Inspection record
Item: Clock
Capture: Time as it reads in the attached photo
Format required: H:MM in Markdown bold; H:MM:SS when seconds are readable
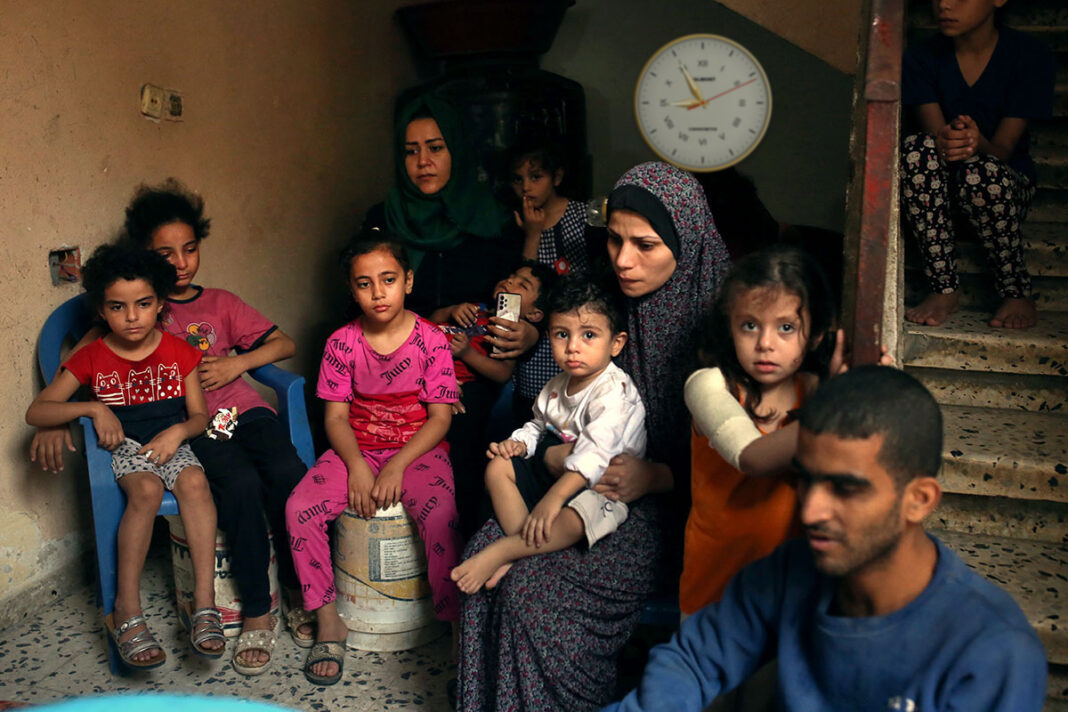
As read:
**8:55:11**
